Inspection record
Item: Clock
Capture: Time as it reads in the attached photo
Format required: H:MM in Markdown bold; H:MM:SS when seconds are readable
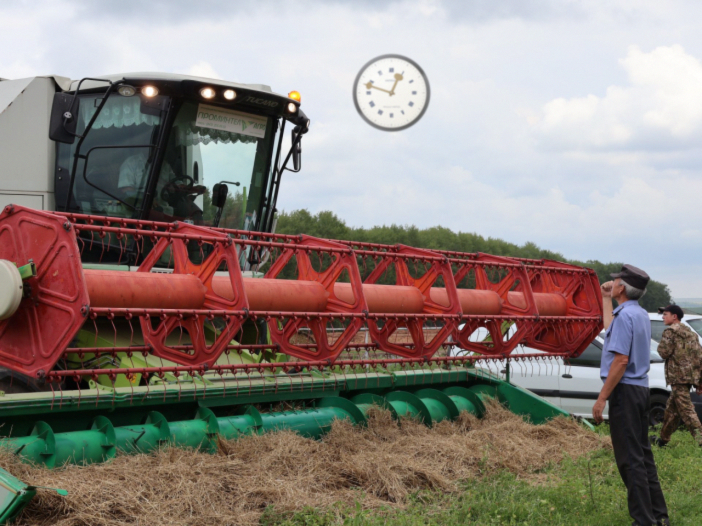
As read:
**12:48**
